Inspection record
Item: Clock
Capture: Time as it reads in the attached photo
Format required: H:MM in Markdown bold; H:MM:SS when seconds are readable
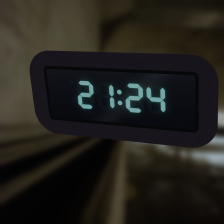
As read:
**21:24**
